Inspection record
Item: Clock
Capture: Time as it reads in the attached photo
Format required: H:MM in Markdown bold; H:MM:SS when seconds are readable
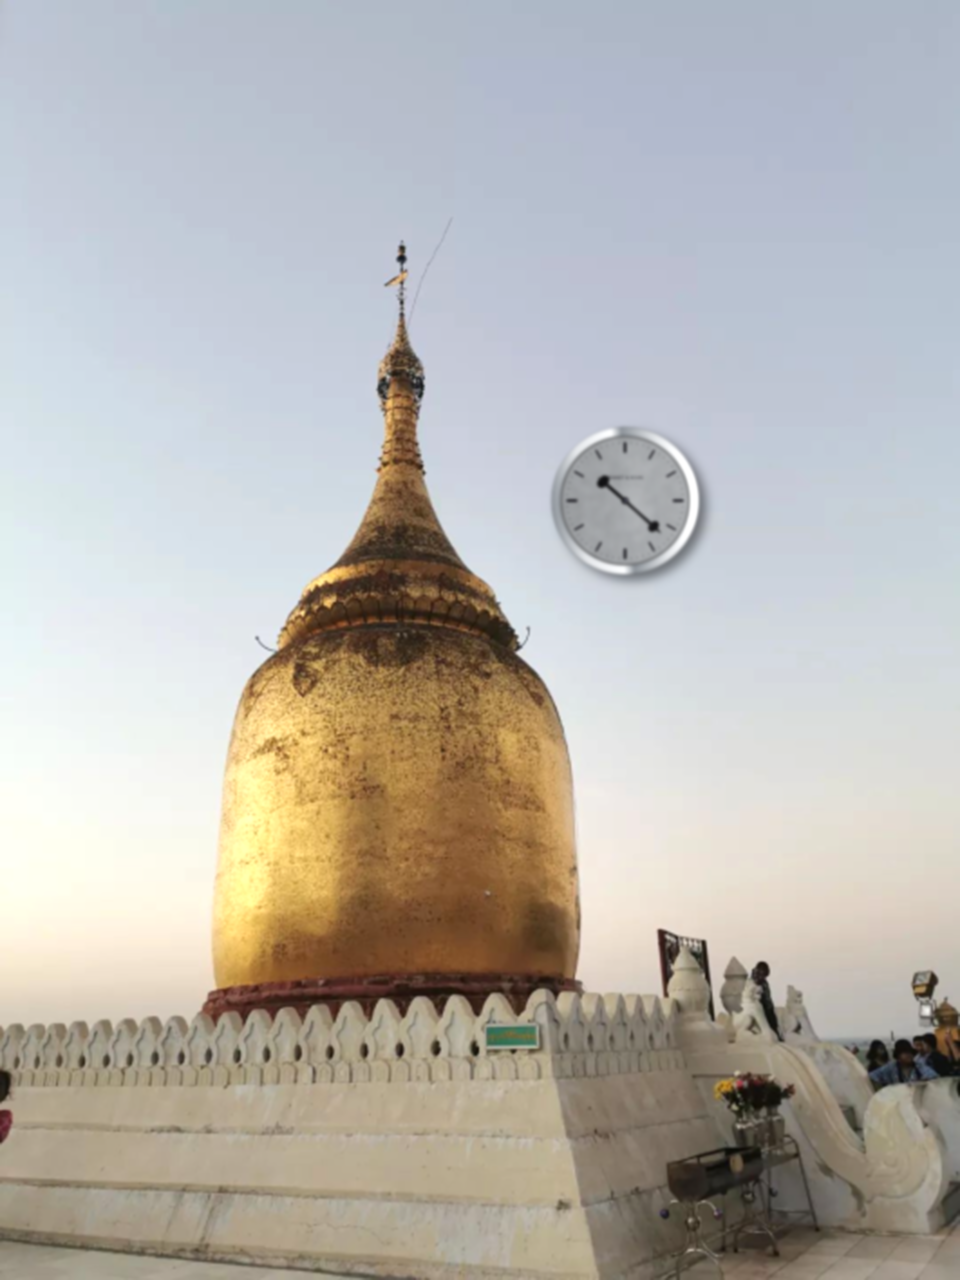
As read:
**10:22**
